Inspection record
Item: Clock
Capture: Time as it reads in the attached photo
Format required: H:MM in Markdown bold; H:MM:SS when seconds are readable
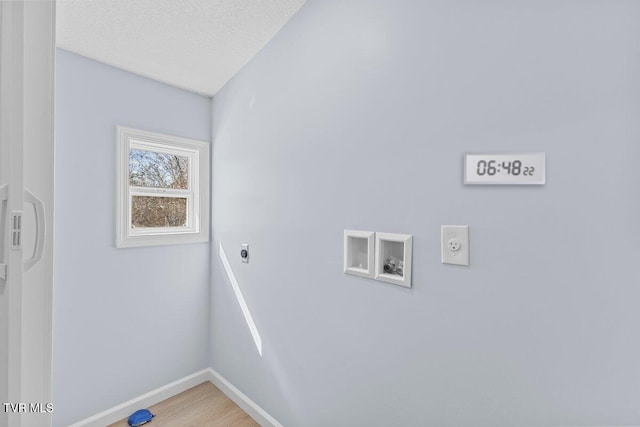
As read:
**6:48**
